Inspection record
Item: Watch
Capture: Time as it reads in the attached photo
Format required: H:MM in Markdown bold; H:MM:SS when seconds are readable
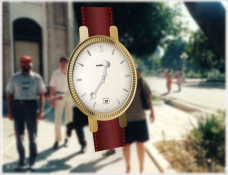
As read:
**12:37**
